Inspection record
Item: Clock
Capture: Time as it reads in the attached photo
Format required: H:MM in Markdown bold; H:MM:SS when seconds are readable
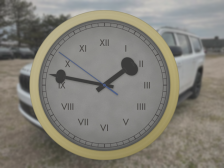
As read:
**1:46:51**
